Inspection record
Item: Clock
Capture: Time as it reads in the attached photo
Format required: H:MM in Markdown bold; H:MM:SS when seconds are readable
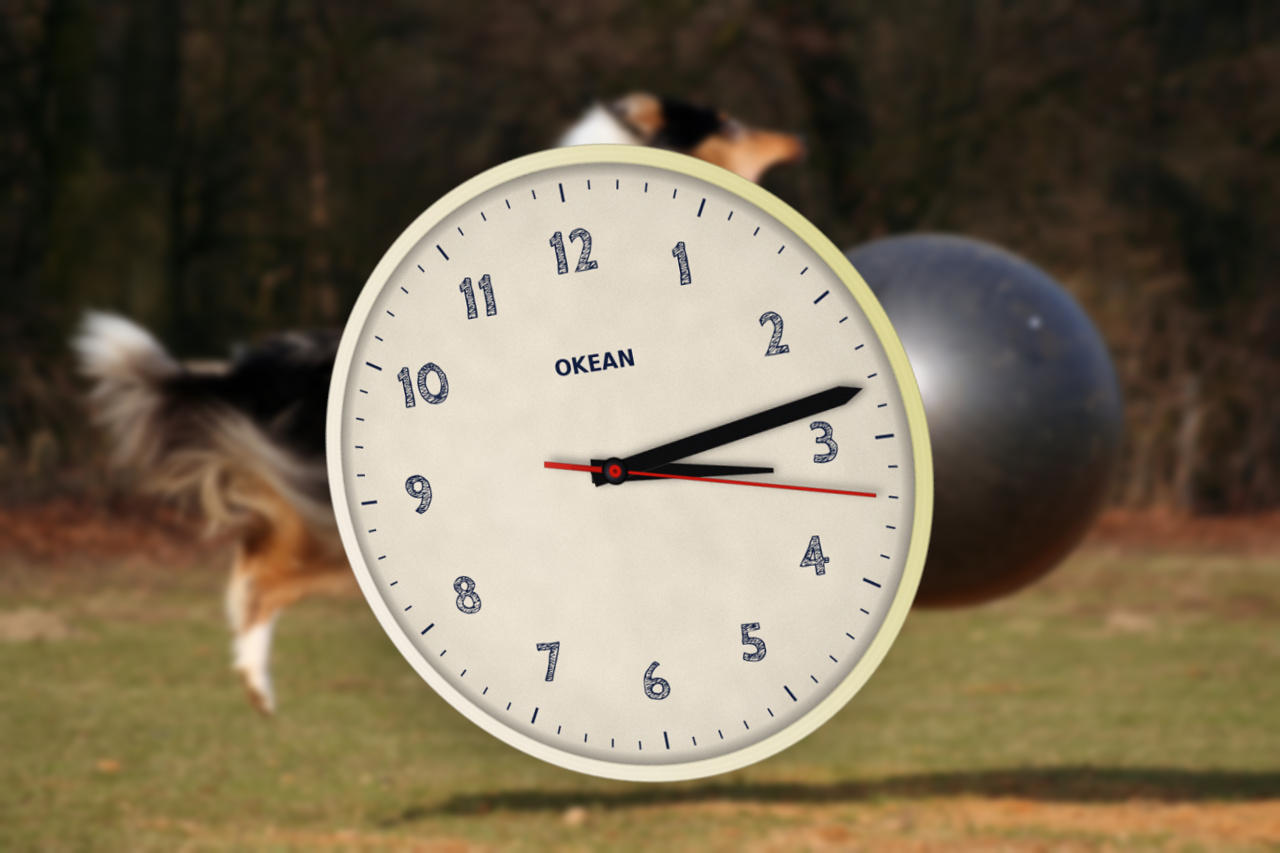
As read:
**3:13:17**
